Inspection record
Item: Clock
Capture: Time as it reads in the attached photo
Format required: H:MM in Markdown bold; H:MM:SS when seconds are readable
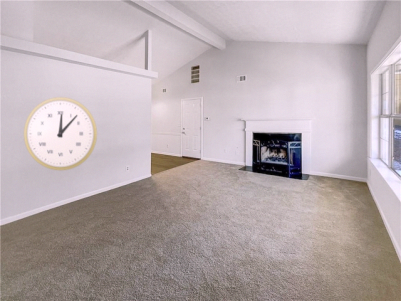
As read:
**12:07**
